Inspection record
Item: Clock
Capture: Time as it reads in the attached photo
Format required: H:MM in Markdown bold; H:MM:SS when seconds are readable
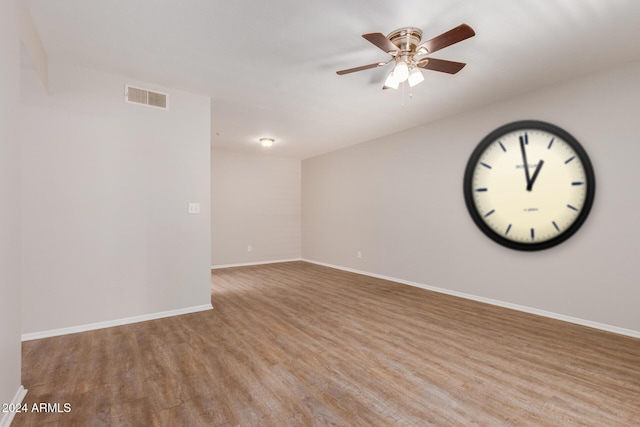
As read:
**12:59**
